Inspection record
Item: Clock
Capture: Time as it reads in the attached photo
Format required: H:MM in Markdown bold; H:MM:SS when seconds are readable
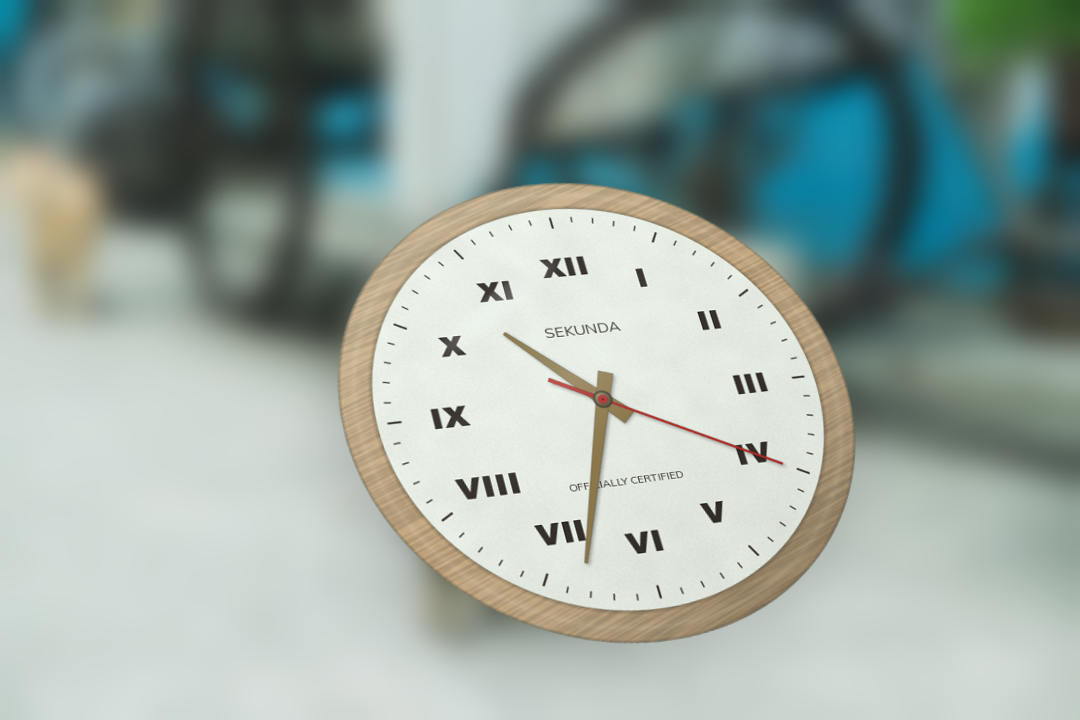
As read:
**10:33:20**
